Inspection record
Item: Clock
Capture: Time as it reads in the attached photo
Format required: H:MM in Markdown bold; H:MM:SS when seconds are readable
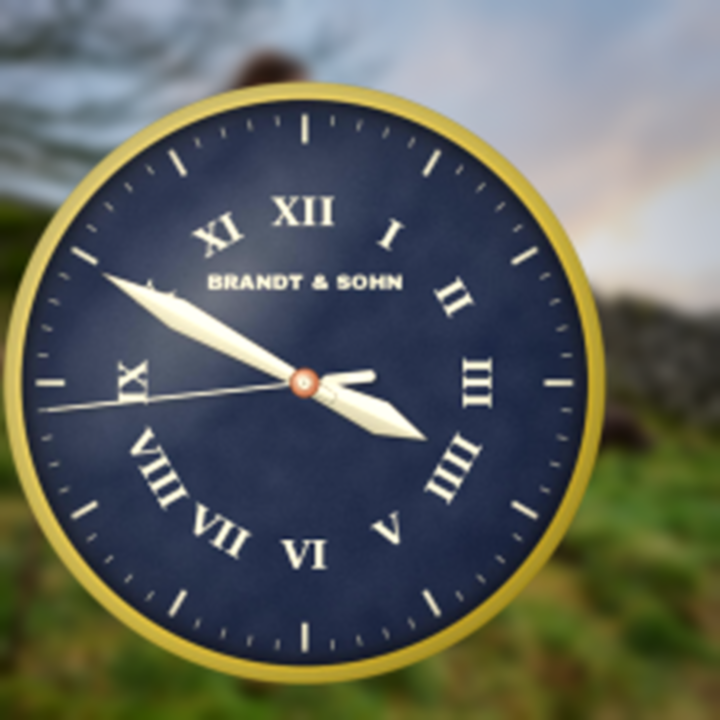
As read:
**3:49:44**
